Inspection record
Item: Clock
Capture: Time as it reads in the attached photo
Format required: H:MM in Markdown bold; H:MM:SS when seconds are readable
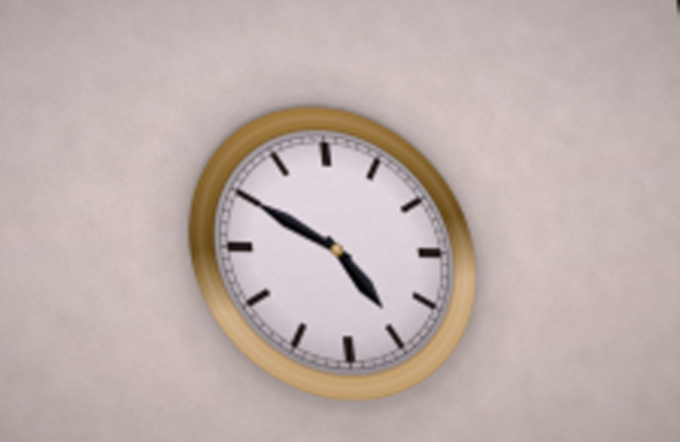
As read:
**4:50**
